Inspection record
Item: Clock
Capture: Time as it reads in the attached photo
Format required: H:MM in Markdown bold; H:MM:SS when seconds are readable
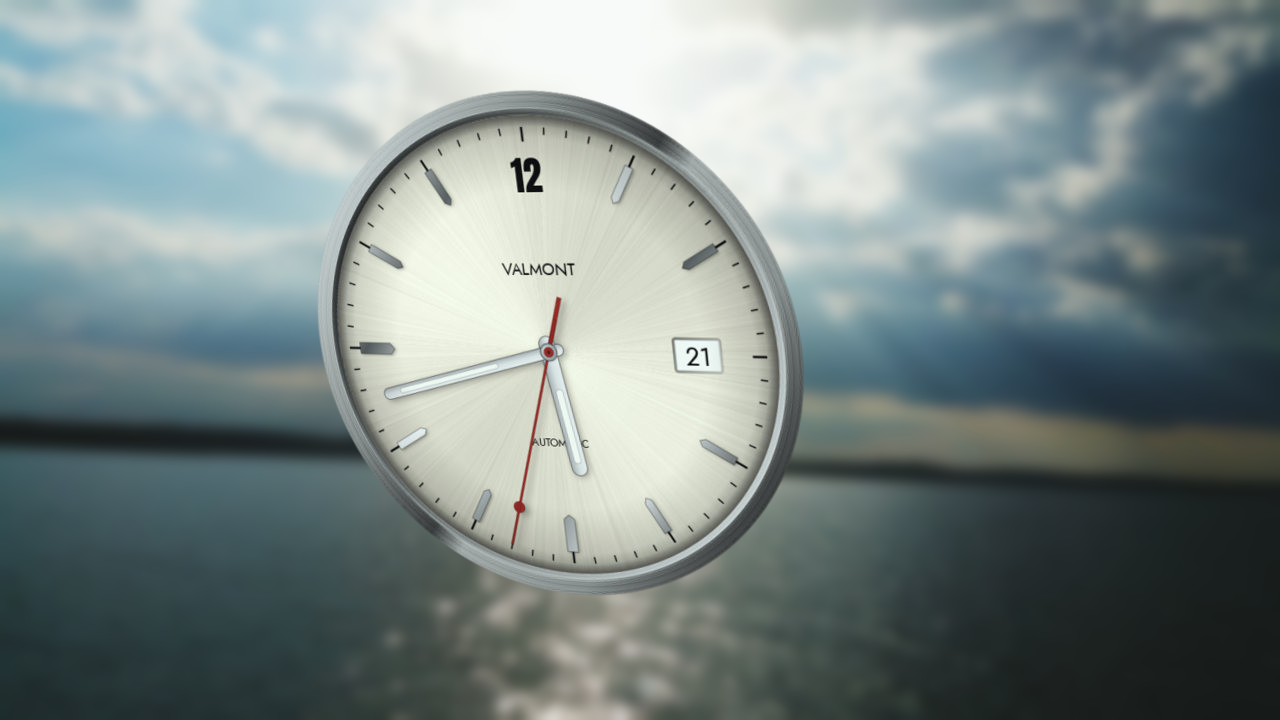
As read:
**5:42:33**
